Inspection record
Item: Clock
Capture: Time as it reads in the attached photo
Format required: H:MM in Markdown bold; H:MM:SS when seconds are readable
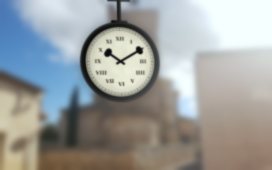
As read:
**10:10**
